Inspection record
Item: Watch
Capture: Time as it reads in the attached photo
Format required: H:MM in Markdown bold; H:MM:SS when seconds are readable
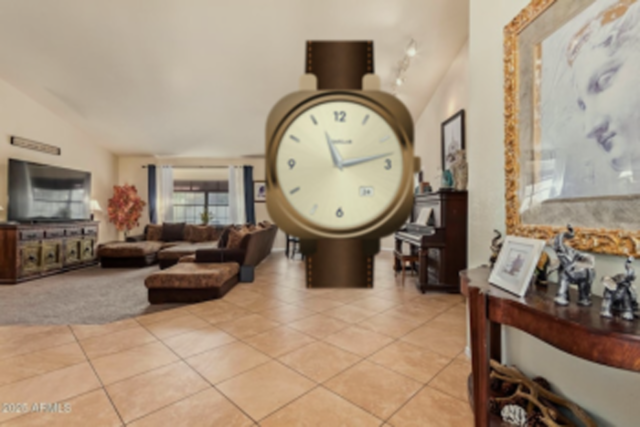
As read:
**11:13**
